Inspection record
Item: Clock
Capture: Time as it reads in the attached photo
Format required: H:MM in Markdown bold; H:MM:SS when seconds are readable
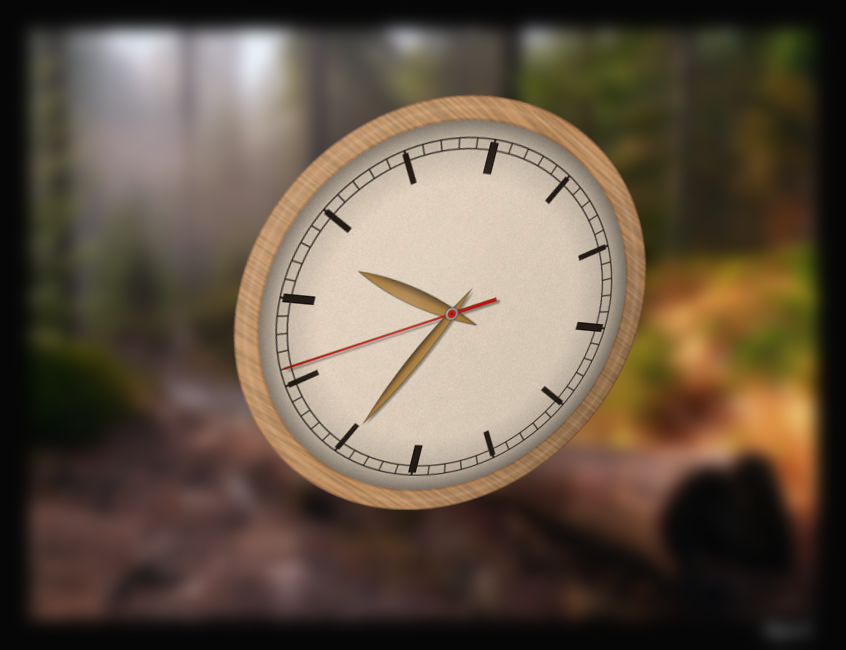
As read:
**9:34:41**
